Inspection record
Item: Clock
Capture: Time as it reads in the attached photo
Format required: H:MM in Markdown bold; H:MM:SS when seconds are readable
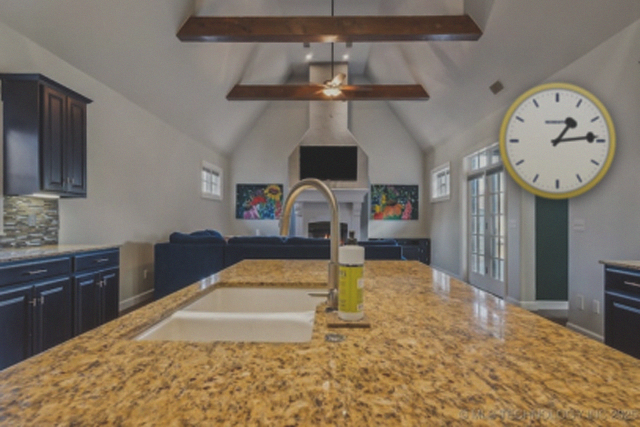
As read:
**1:14**
